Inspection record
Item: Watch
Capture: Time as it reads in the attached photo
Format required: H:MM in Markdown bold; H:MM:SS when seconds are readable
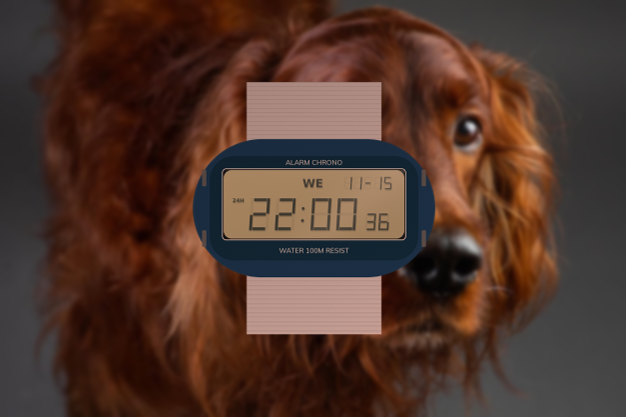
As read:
**22:00:36**
